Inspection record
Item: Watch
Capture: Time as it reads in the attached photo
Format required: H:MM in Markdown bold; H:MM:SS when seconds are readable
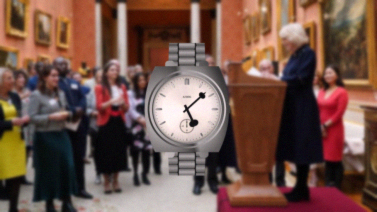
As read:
**5:08**
